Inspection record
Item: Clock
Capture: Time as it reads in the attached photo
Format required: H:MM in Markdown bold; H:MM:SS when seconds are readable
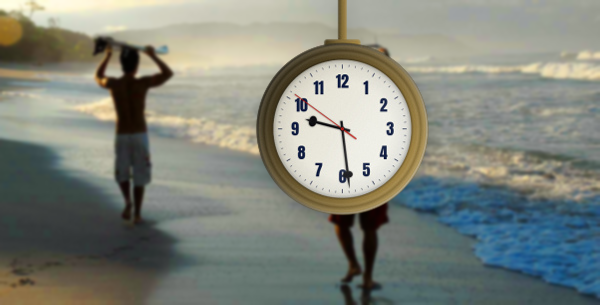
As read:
**9:28:51**
